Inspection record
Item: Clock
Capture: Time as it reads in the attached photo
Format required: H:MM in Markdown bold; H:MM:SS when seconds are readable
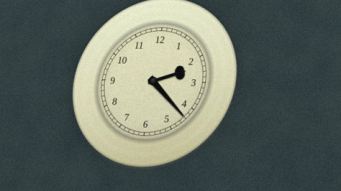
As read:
**2:22**
